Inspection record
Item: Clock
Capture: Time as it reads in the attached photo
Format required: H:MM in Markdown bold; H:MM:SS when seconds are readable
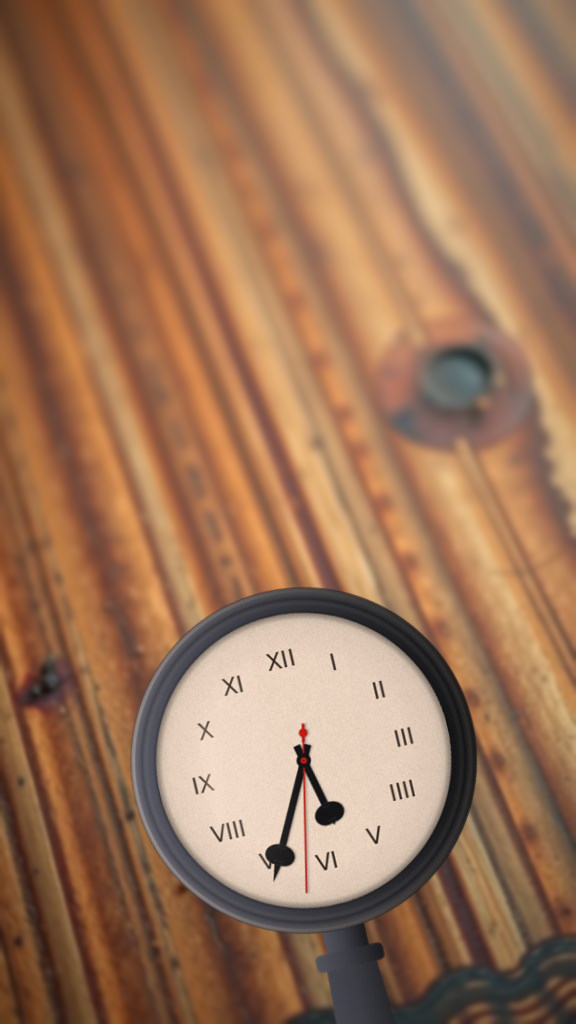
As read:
**5:34:32**
